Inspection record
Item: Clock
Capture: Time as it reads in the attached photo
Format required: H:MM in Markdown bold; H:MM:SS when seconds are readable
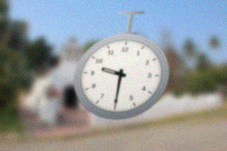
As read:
**9:30**
